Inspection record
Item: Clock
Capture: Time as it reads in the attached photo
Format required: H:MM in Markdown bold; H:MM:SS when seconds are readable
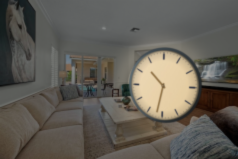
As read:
**10:32**
